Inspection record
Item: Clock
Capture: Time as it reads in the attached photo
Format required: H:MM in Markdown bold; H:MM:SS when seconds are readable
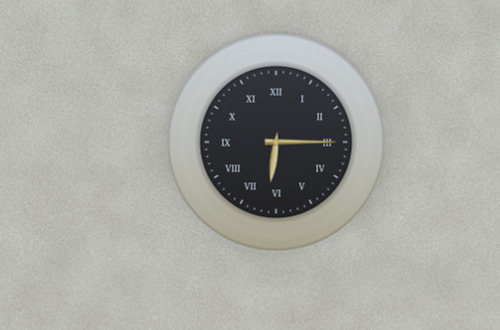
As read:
**6:15**
